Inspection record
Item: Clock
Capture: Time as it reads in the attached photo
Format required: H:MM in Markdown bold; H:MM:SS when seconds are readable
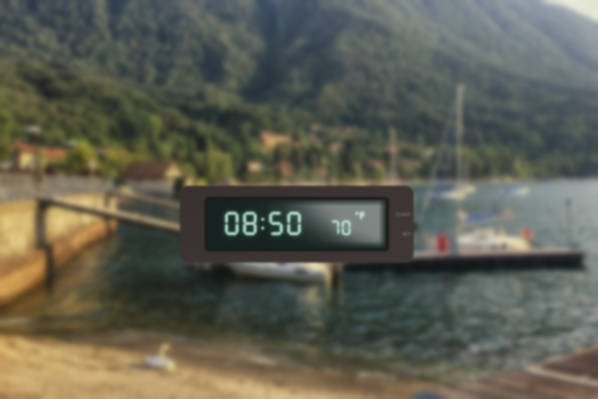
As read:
**8:50**
